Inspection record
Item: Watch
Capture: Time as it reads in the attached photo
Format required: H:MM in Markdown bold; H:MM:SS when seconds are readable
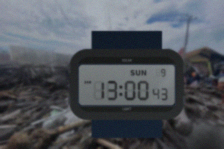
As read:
**13:00:43**
